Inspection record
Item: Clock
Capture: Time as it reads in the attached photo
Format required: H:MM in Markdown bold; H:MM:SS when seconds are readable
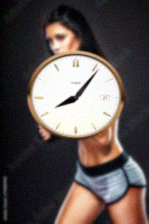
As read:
**8:06**
